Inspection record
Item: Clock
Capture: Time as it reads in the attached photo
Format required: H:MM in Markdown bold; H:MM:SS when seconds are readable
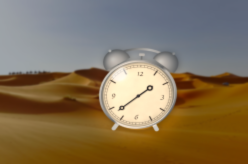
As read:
**1:38**
